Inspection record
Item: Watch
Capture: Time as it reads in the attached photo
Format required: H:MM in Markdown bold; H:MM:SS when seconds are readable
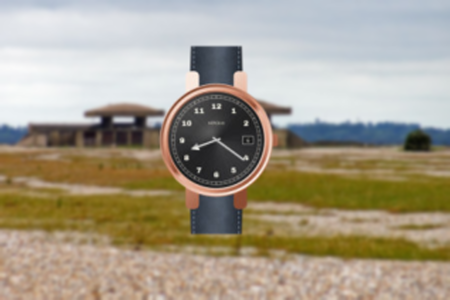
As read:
**8:21**
